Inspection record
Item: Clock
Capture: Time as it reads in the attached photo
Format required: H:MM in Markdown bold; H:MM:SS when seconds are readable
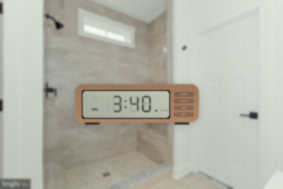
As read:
**3:40**
